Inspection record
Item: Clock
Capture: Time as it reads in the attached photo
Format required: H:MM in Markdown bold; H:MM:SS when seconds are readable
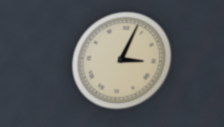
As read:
**3:03**
